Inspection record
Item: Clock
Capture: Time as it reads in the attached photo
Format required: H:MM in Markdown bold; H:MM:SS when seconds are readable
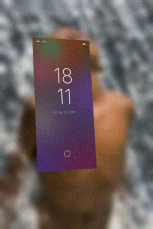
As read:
**18:11**
